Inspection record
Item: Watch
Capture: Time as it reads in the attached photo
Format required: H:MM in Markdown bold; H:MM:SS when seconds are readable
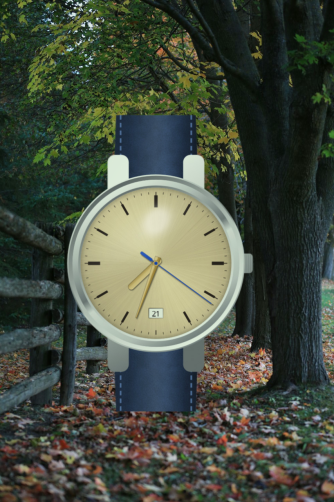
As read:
**7:33:21**
